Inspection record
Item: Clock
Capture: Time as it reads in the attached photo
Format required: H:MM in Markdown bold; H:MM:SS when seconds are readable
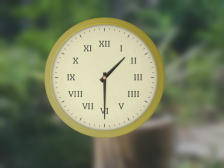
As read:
**1:30**
